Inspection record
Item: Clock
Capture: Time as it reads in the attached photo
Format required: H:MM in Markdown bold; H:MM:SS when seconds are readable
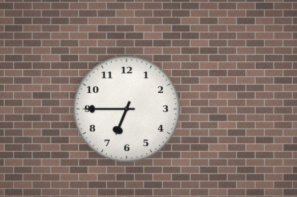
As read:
**6:45**
